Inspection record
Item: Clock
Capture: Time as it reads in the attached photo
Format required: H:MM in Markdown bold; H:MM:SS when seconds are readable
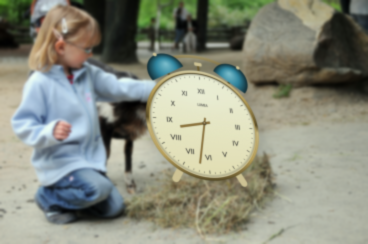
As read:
**8:32**
